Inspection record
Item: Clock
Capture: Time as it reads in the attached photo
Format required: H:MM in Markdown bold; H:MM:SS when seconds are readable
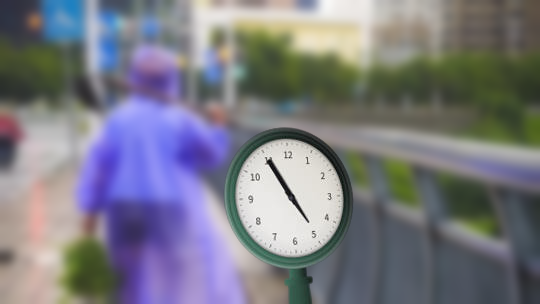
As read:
**4:55**
